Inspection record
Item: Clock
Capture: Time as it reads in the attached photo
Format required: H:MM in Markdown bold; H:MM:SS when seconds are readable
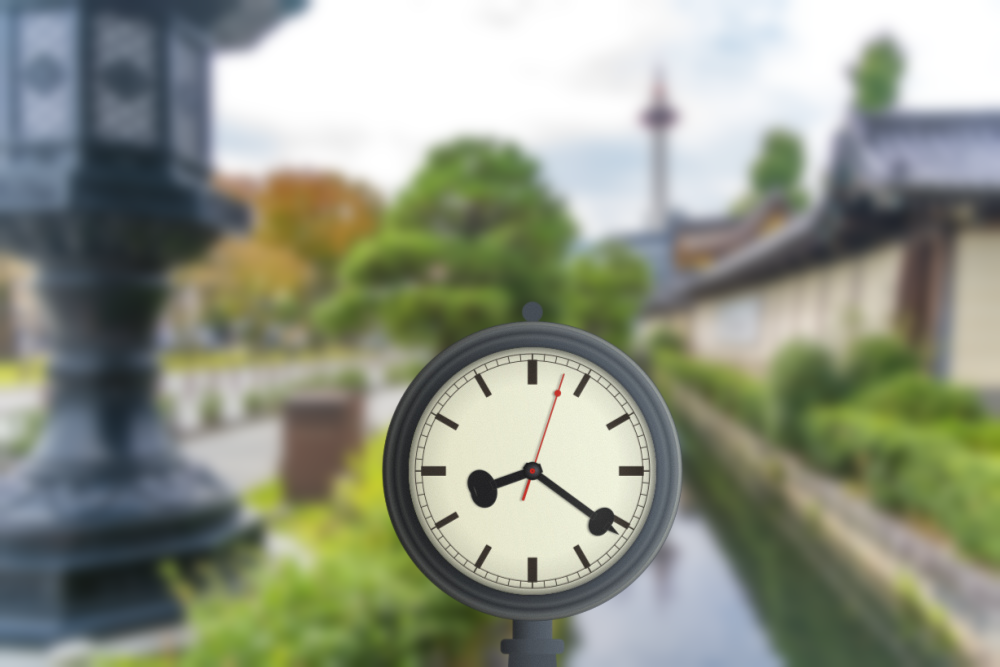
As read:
**8:21:03**
